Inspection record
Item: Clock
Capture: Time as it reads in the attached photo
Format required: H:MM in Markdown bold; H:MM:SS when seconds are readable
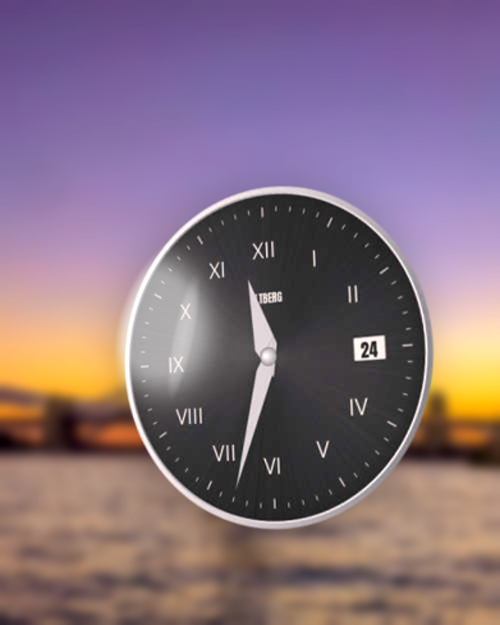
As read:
**11:33**
